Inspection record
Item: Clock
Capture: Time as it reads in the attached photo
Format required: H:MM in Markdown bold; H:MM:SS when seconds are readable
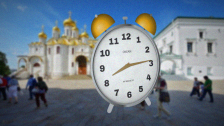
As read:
**8:14**
